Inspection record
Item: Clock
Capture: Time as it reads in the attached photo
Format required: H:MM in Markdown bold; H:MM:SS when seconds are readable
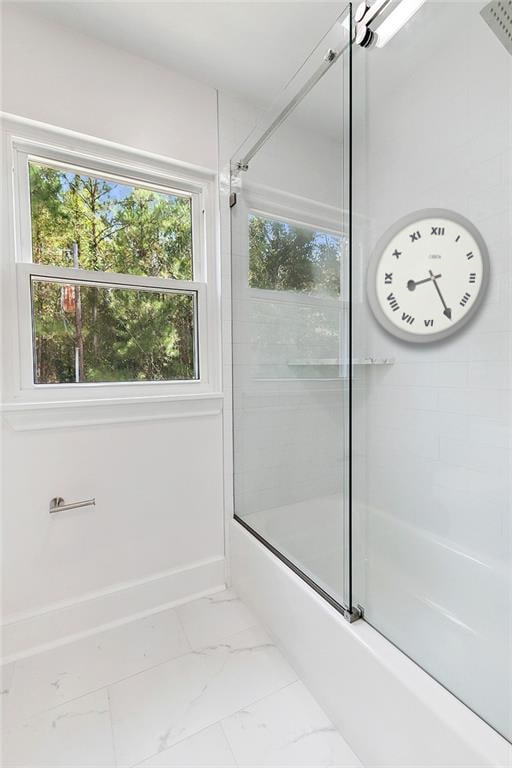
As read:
**8:25**
